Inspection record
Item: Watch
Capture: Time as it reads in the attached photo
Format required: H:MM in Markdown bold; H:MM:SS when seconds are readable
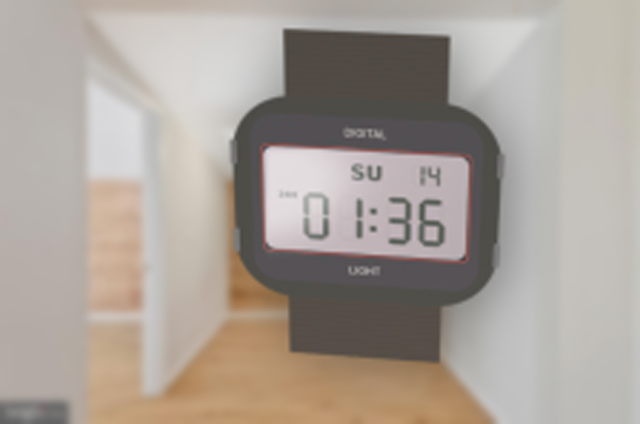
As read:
**1:36**
